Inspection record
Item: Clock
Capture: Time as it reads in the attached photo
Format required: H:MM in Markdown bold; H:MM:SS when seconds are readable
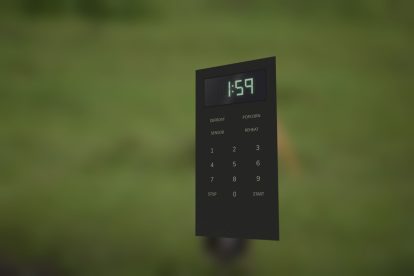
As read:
**1:59**
